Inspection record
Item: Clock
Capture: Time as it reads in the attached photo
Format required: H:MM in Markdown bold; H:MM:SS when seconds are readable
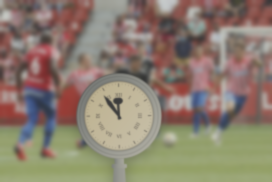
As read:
**11:54**
